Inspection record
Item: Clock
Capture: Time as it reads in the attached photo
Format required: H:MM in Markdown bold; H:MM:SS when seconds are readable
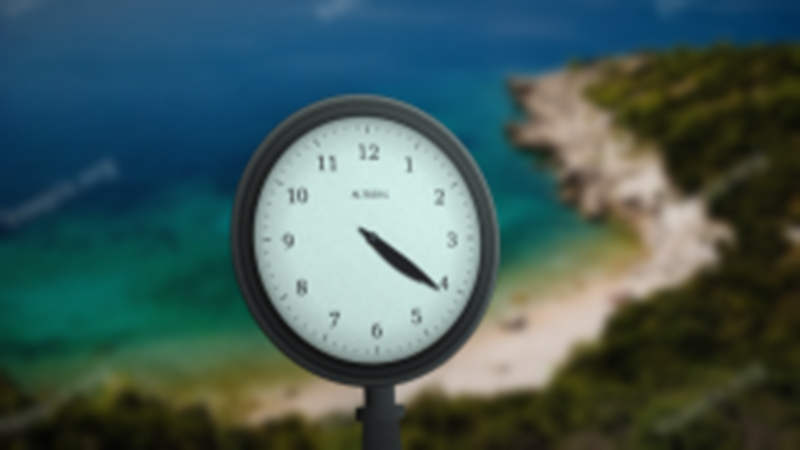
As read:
**4:21**
